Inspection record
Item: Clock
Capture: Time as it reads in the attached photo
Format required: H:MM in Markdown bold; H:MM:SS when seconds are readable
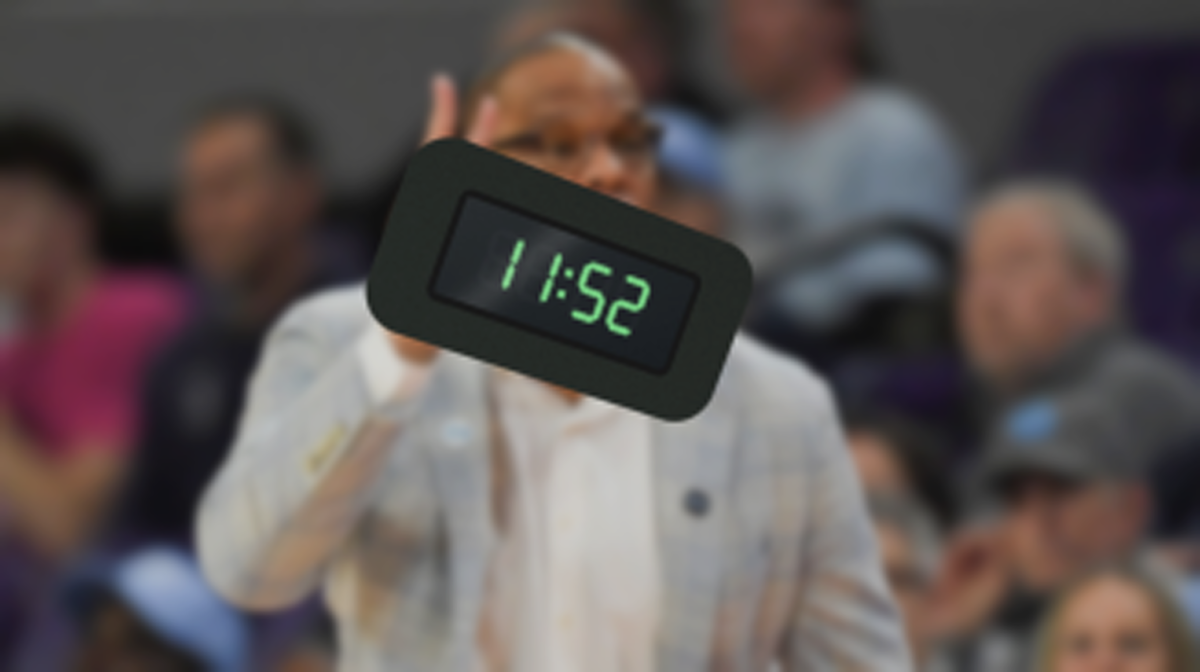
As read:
**11:52**
